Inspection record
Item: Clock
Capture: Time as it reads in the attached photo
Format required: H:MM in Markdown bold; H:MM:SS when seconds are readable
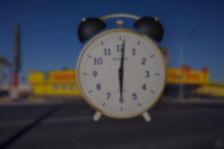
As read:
**6:01**
